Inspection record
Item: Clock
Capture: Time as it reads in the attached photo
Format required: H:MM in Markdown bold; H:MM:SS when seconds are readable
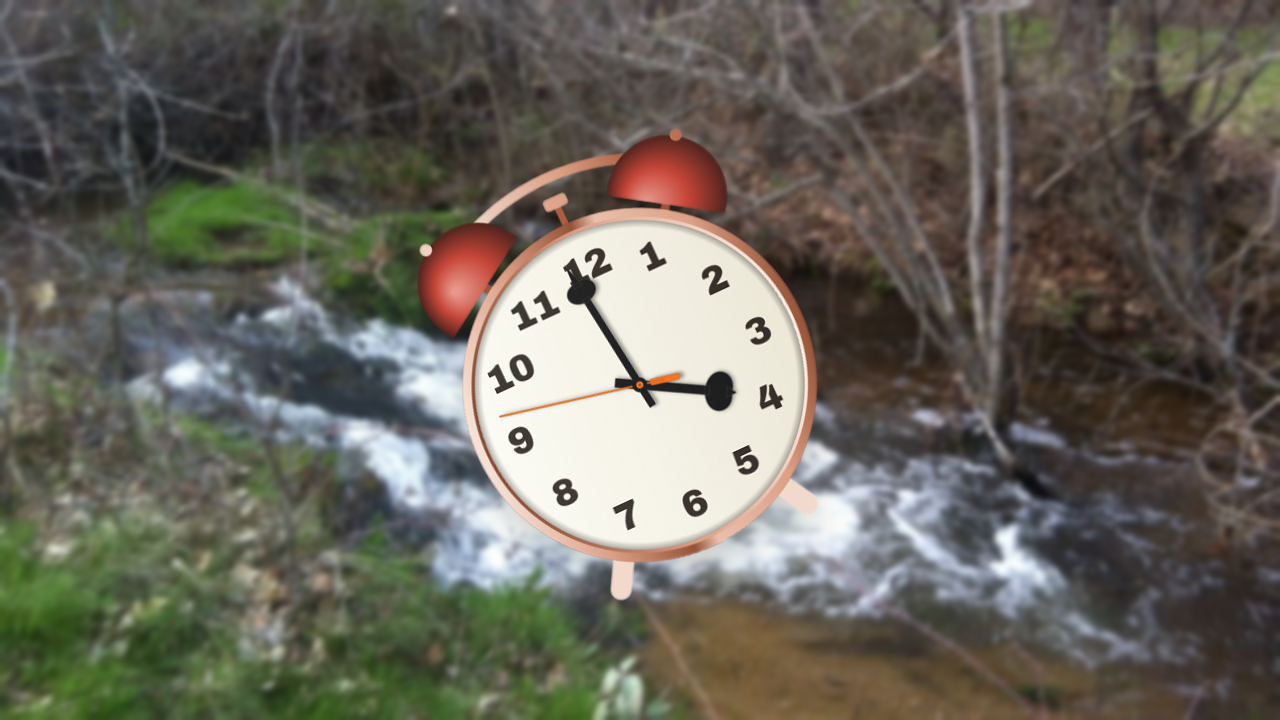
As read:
**3:58:47**
